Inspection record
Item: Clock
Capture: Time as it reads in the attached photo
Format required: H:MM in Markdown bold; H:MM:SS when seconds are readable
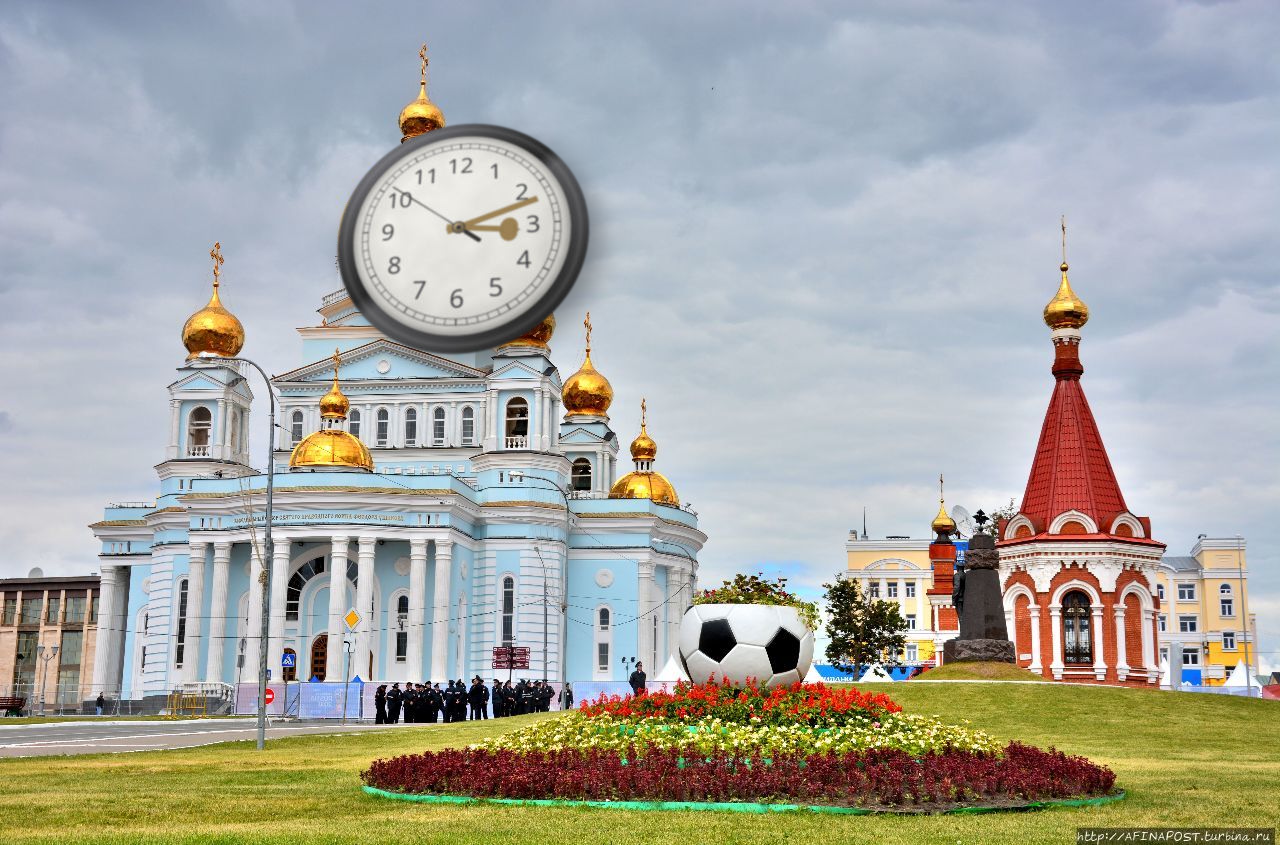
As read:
**3:11:51**
